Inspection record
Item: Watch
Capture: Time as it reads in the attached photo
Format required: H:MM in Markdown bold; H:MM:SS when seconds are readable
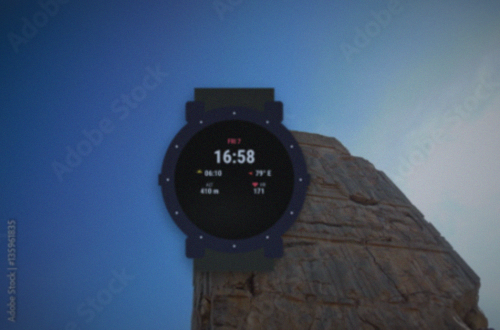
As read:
**16:58**
